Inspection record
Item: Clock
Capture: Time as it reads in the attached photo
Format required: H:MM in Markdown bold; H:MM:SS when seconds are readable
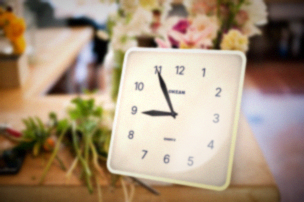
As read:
**8:55**
